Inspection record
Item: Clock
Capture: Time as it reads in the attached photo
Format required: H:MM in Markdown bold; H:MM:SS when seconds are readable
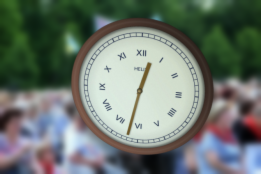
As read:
**12:32**
